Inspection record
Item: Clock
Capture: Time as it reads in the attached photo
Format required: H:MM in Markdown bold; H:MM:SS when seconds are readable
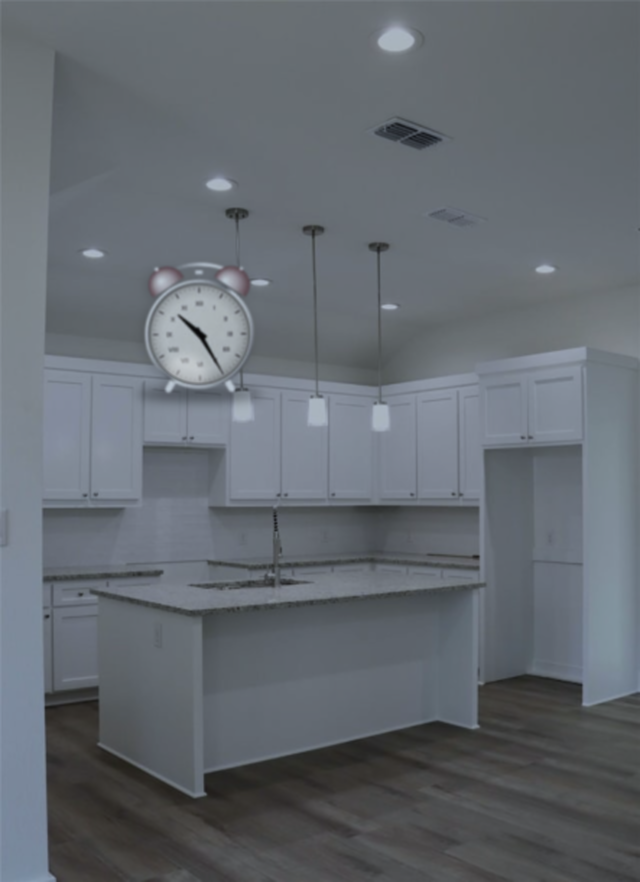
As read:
**10:25**
